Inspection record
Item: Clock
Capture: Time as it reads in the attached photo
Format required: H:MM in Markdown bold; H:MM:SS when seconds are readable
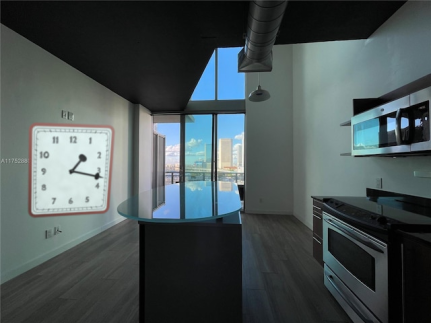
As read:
**1:17**
